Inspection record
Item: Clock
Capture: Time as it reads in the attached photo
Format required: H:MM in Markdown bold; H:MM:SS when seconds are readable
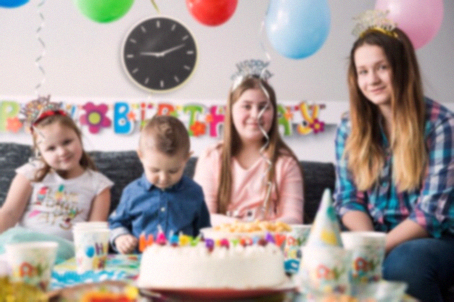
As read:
**9:12**
